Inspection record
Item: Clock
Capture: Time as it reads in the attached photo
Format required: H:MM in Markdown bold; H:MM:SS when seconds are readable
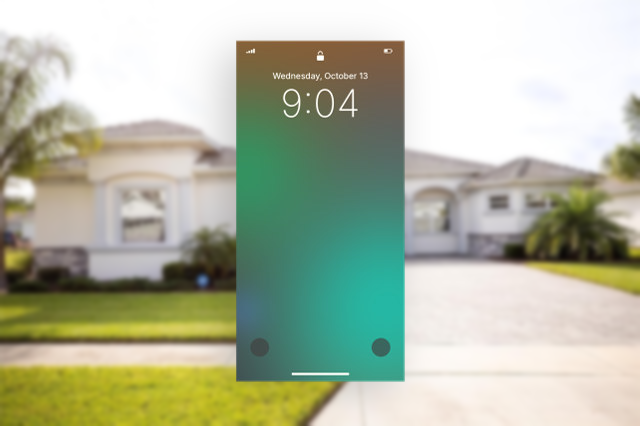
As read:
**9:04**
